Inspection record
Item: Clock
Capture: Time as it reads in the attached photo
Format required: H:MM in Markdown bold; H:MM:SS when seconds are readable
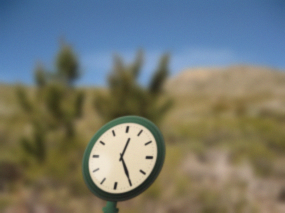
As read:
**12:25**
